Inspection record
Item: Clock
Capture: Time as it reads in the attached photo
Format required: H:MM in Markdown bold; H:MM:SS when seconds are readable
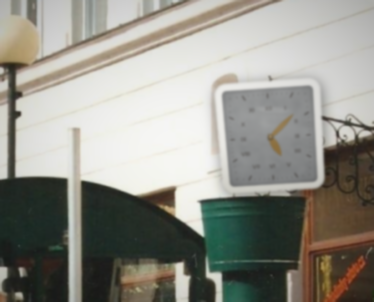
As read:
**5:08**
